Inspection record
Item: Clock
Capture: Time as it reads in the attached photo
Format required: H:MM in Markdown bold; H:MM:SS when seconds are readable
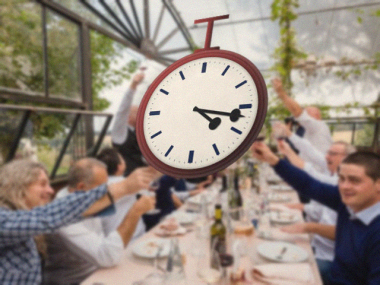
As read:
**4:17**
